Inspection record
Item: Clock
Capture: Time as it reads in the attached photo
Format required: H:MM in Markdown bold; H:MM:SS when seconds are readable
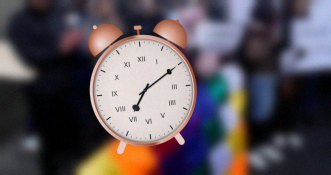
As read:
**7:10**
